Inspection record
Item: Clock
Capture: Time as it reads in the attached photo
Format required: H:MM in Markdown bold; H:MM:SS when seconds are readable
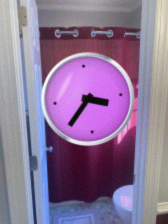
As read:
**3:37**
